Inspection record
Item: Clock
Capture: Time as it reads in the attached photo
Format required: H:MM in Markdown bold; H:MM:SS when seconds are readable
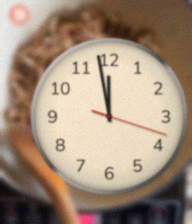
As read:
**11:58:18**
